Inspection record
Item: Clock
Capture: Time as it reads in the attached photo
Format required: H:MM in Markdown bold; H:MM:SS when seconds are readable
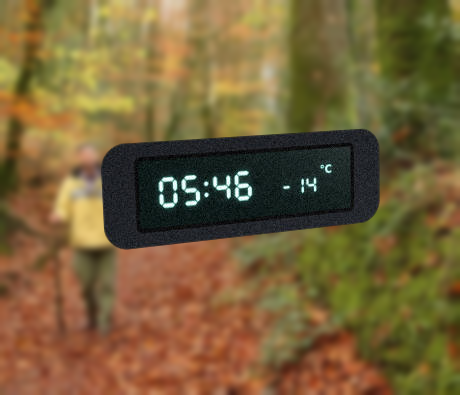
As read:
**5:46**
